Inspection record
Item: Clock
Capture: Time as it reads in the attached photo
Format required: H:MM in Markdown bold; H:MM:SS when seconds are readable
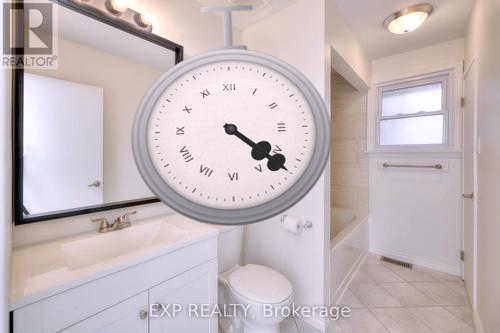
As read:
**4:22**
